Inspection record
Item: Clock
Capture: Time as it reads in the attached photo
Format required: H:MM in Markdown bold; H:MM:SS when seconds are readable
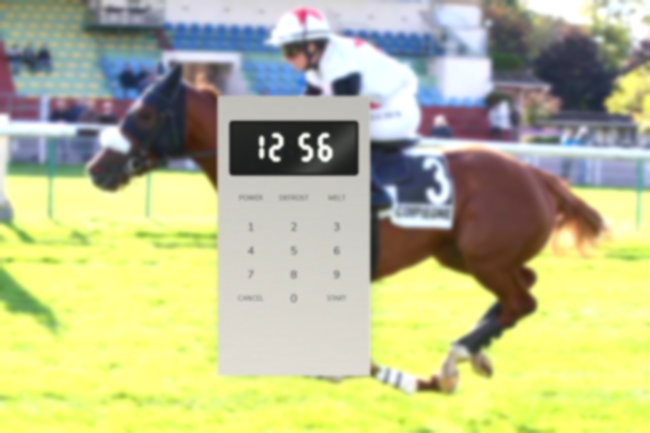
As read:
**12:56**
